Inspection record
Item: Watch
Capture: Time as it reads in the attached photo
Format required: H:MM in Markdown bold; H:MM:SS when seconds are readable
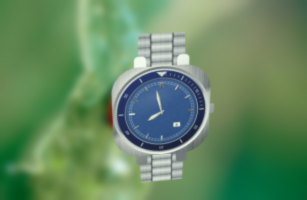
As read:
**7:58**
